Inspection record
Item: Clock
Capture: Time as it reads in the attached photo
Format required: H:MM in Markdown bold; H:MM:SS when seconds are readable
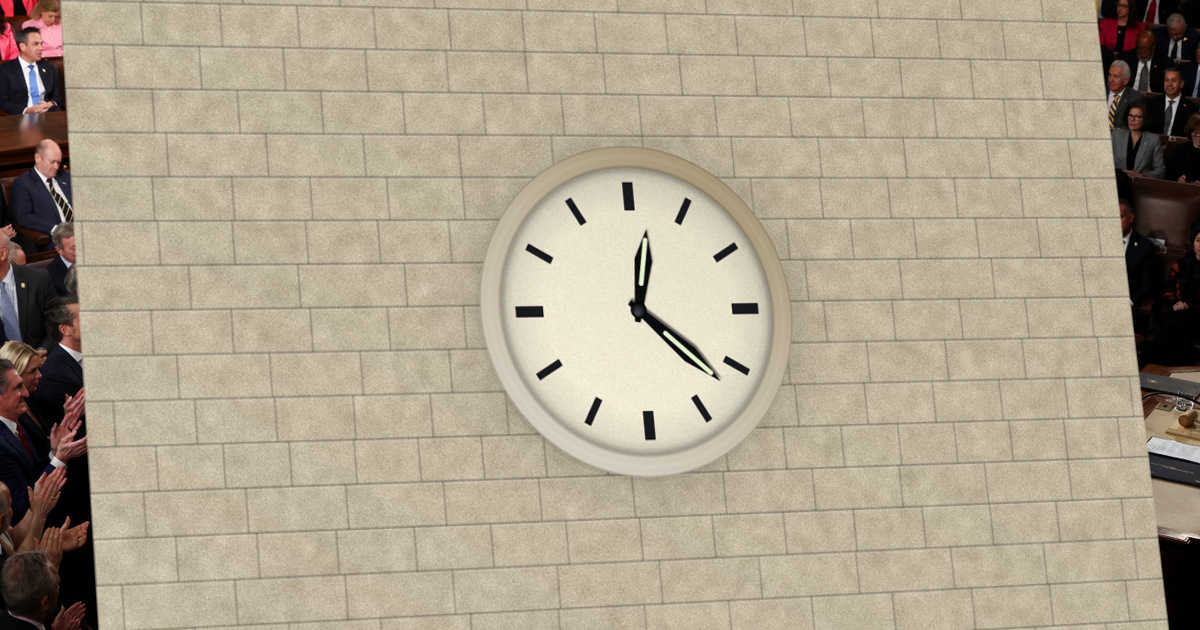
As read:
**12:22**
